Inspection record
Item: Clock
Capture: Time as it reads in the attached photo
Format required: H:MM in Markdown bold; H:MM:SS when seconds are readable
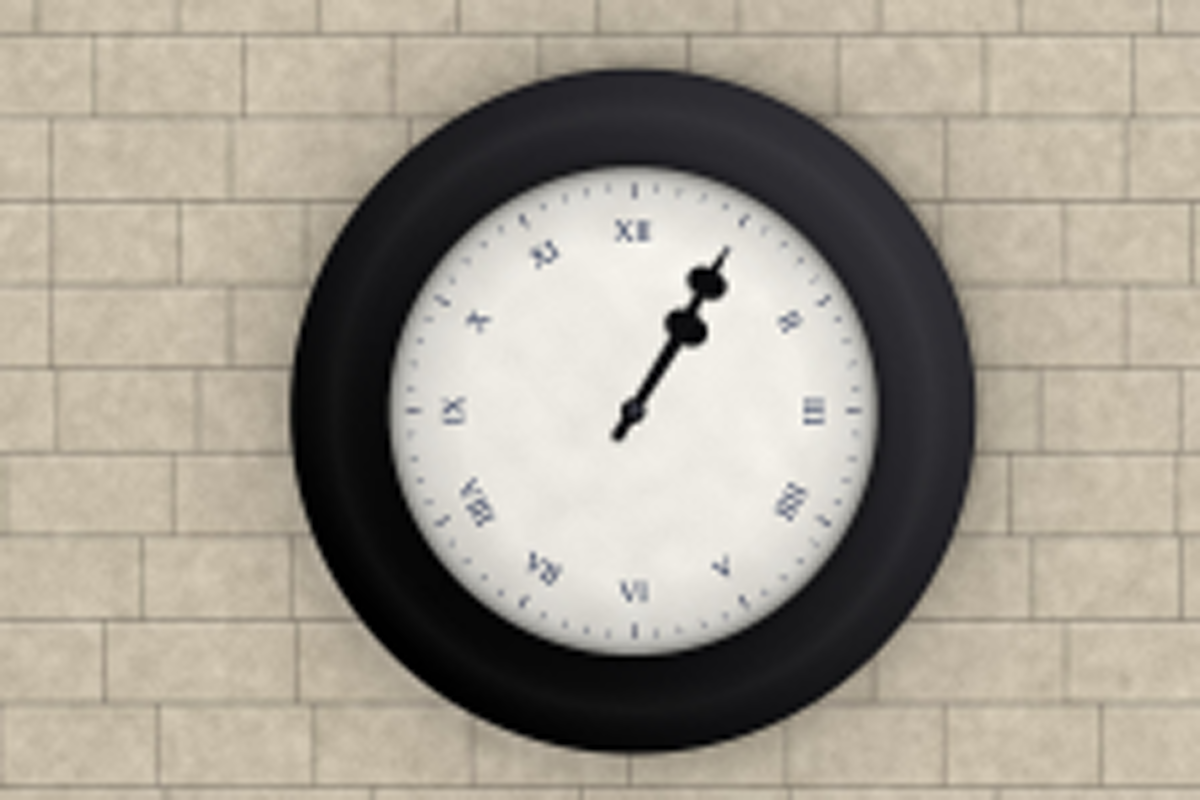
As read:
**1:05**
